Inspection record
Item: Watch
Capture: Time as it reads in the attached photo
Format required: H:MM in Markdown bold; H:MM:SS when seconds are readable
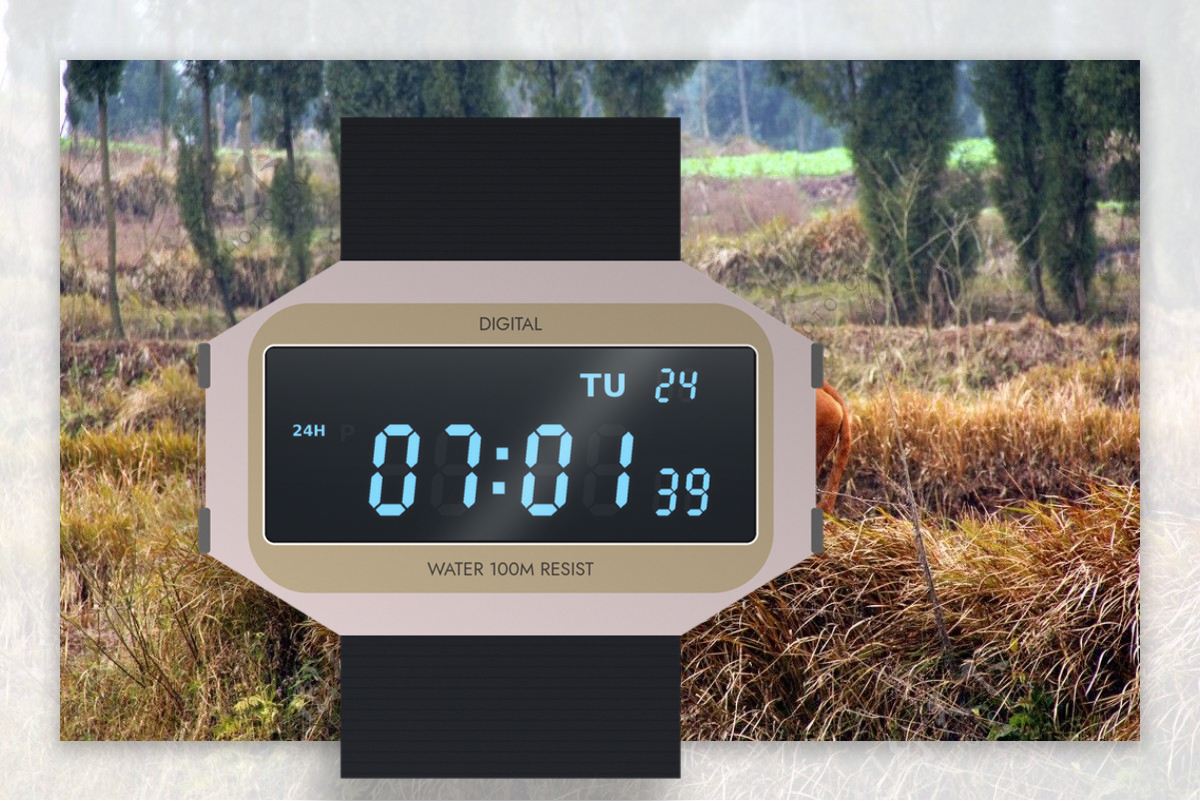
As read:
**7:01:39**
